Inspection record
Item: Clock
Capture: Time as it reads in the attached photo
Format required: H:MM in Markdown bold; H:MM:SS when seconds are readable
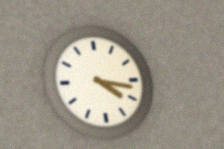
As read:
**4:17**
